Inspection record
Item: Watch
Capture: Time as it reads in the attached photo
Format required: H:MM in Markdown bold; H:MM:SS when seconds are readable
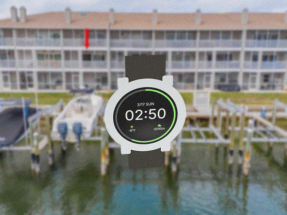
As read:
**2:50**
